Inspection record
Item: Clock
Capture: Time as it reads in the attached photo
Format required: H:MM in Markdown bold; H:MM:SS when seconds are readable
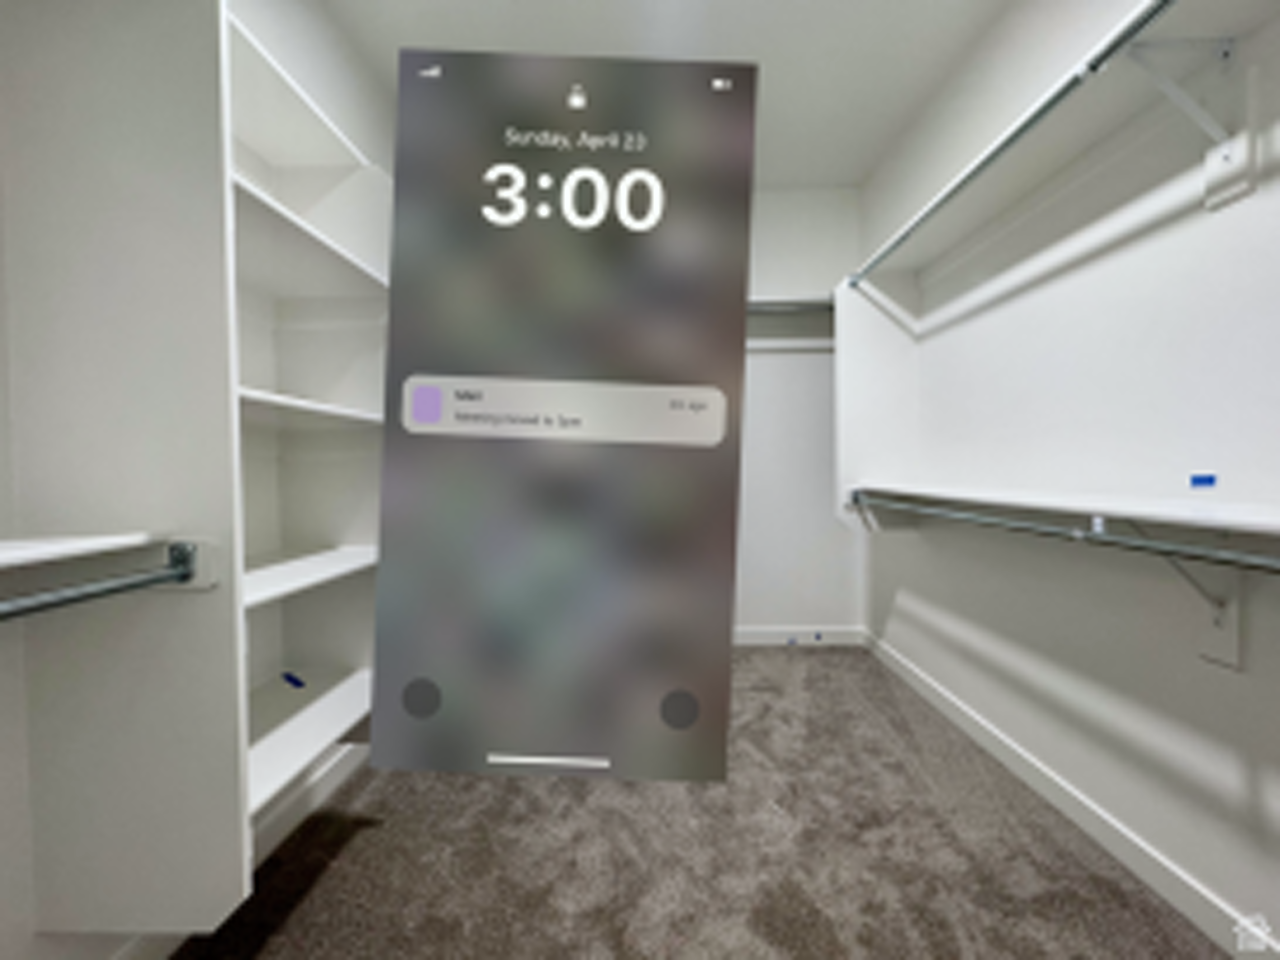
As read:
**3:00**
